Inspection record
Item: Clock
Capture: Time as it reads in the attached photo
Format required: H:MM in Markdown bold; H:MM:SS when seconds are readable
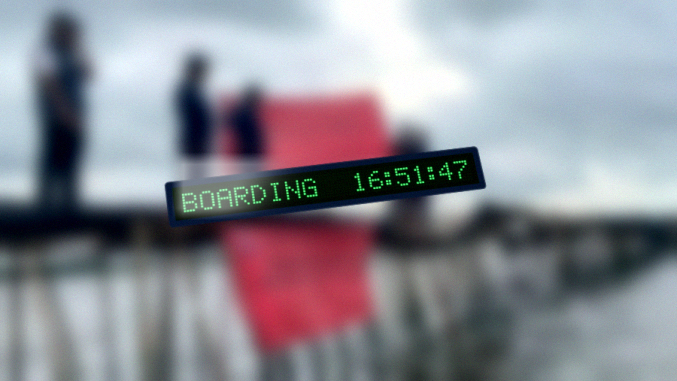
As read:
**16:51:47**
